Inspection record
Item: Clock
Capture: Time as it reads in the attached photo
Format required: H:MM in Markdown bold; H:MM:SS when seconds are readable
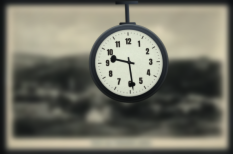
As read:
**9:29**
